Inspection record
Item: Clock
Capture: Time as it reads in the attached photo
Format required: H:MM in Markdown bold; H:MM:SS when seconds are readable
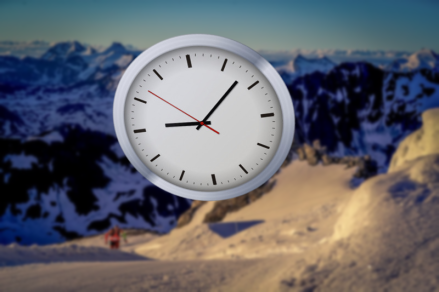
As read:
**9:07:52**
